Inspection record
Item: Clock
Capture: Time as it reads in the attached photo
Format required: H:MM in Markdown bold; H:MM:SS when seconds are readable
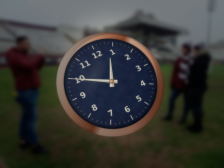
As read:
**12:50**
